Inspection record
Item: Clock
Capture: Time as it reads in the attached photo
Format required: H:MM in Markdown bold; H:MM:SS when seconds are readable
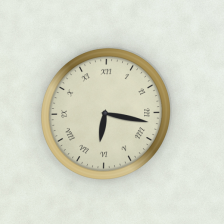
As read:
**6:17**
